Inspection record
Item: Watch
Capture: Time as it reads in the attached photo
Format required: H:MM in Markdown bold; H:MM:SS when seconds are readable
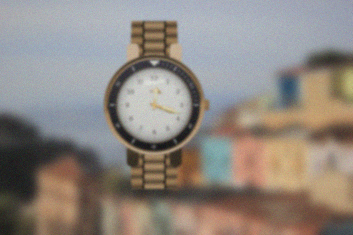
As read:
**12:18**
